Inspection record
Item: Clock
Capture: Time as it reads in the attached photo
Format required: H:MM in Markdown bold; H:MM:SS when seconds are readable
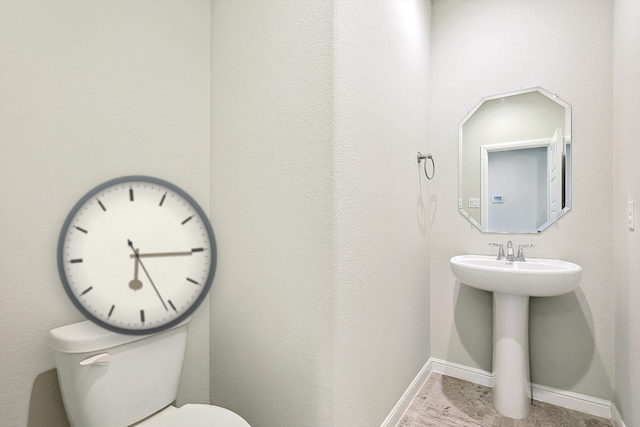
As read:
**6:15:26**
